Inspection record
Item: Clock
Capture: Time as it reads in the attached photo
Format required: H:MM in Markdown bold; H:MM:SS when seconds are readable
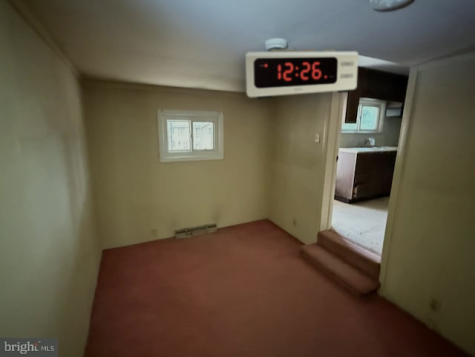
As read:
**12:26**
